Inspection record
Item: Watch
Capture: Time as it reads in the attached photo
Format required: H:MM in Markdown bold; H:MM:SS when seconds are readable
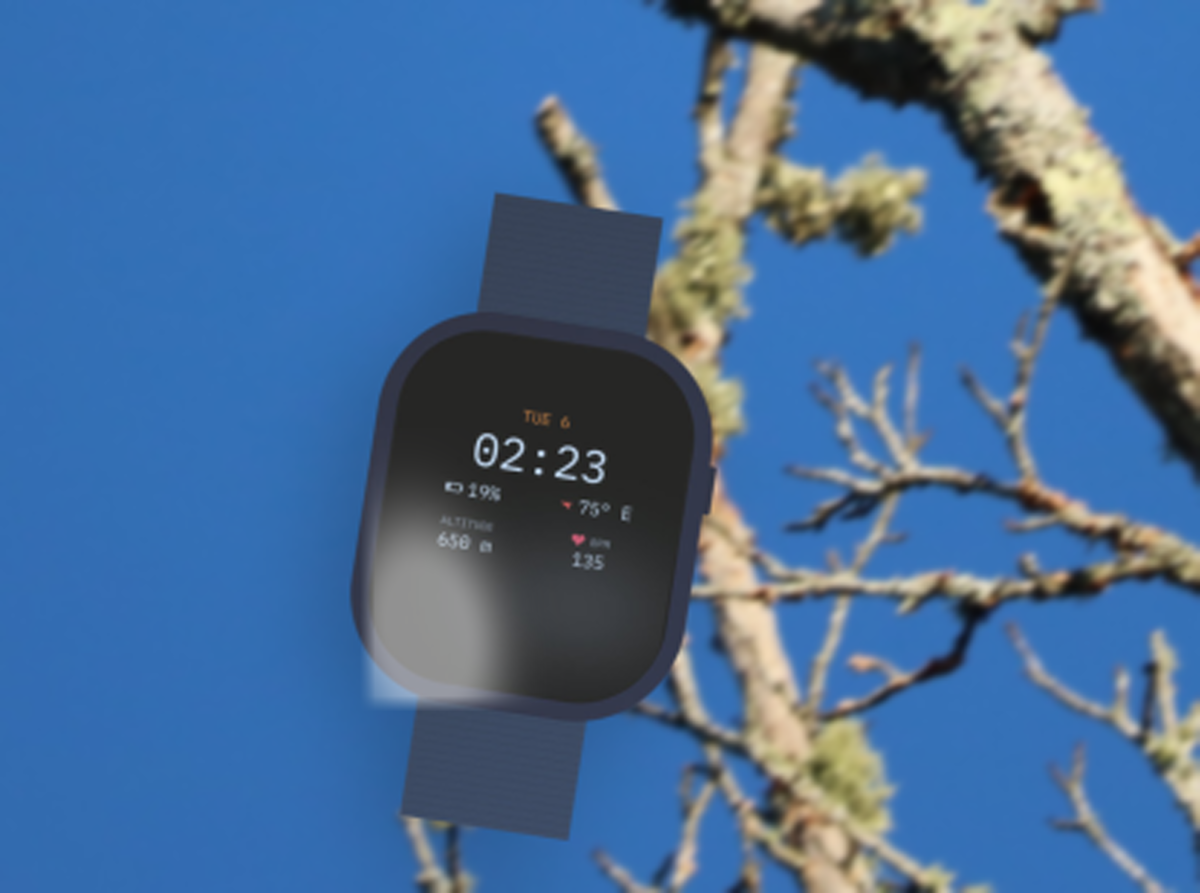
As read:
**2:23**
